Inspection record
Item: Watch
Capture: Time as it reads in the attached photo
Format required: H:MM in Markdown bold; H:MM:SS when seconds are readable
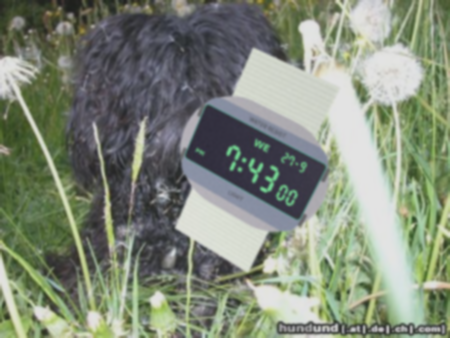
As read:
**7:43:00**
